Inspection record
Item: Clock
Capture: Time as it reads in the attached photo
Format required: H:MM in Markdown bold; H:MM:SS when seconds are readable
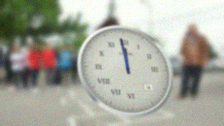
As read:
**11:59**
